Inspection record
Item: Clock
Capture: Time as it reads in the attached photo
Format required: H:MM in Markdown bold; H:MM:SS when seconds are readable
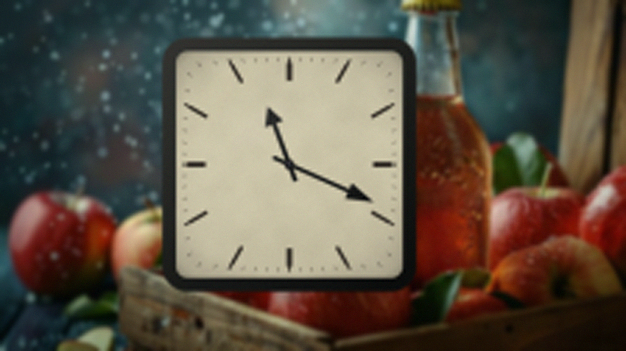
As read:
**11:19**
